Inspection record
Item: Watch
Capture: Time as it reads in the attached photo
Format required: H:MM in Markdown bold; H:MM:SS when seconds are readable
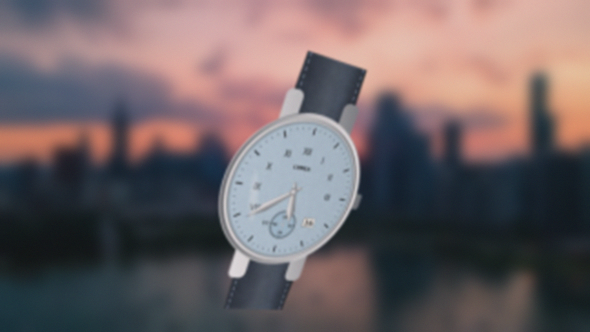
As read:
**5:39**
